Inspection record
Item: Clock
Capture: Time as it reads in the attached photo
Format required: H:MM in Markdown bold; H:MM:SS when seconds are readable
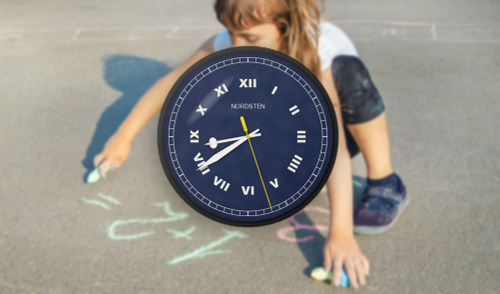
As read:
**8:39:27**
